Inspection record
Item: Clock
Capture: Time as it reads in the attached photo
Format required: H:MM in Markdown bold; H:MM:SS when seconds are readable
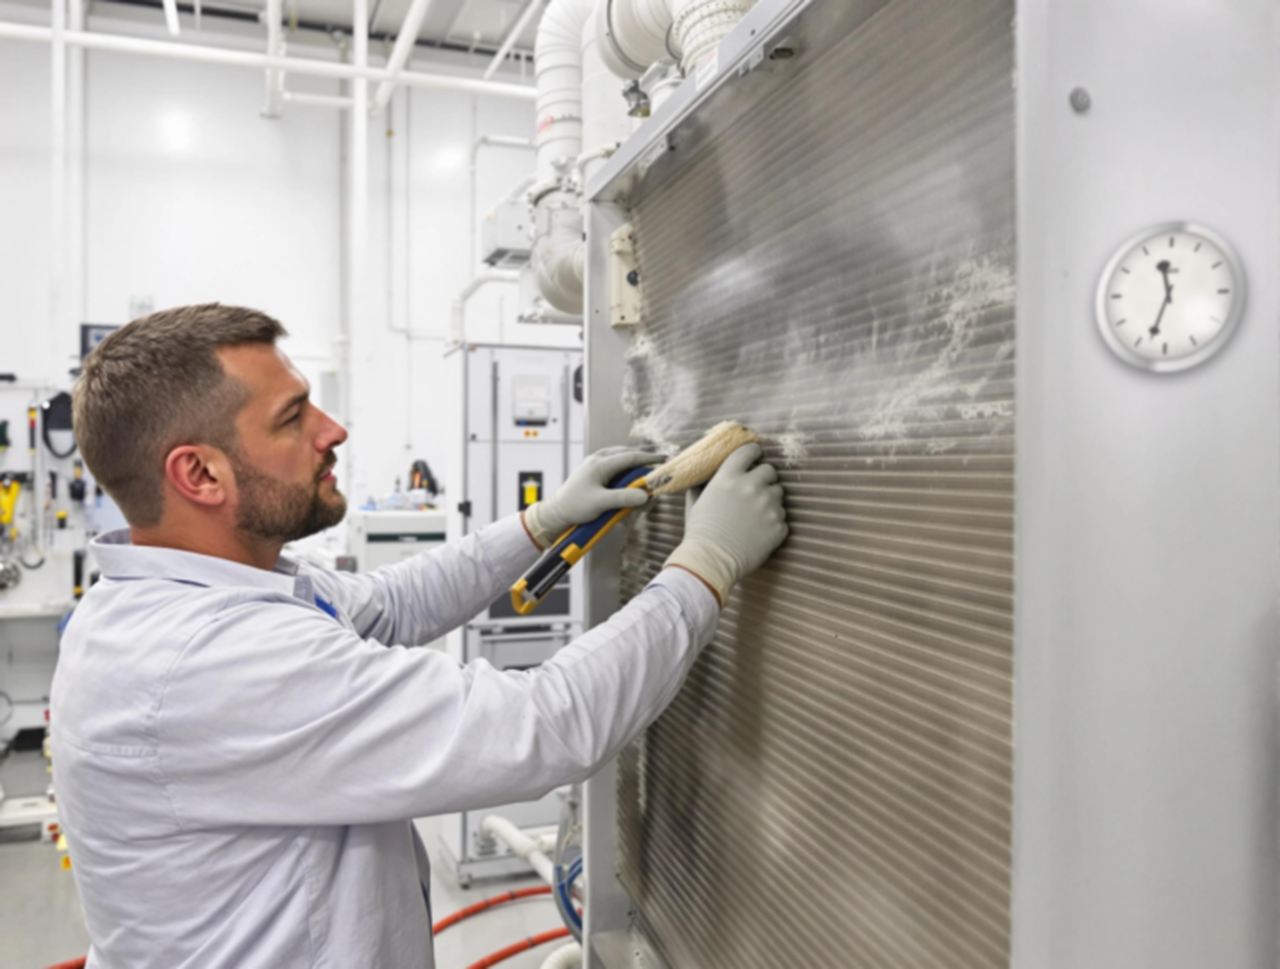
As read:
**11:33**
